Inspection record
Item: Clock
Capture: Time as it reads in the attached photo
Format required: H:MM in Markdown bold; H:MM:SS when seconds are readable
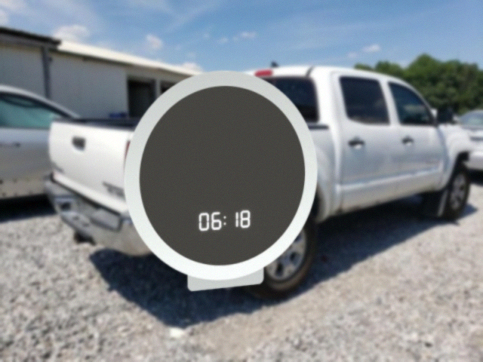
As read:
**6:18**
